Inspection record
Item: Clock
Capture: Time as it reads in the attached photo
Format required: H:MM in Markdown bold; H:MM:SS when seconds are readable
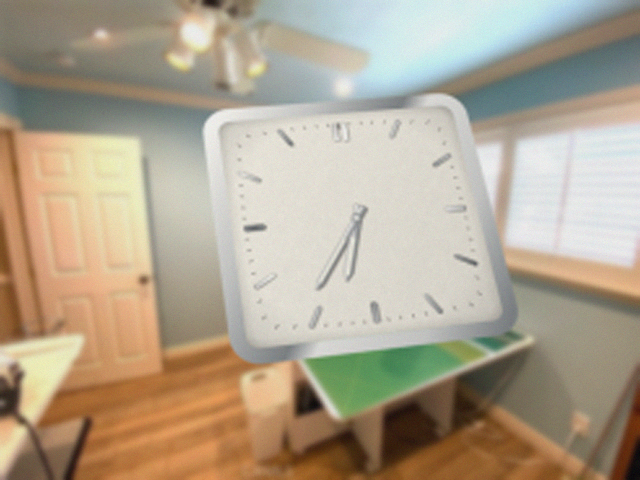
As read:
**6:36**
